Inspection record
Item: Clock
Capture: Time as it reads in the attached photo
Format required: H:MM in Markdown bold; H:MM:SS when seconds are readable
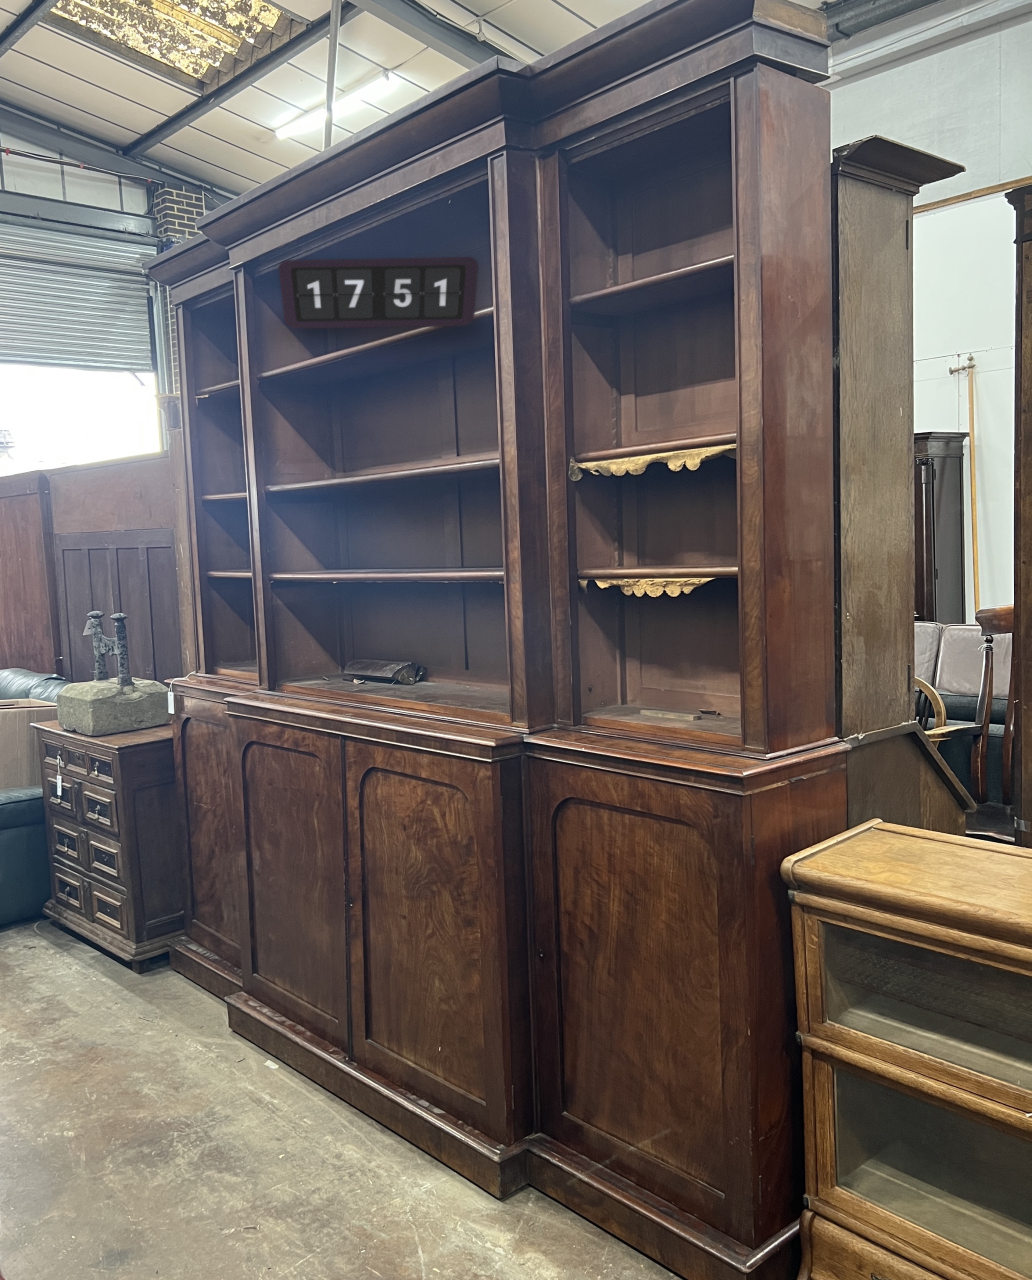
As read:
**17:51**
